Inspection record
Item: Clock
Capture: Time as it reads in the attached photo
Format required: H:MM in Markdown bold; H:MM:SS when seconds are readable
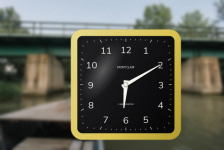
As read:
**6:10**
